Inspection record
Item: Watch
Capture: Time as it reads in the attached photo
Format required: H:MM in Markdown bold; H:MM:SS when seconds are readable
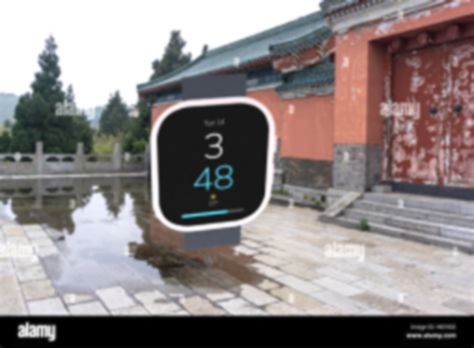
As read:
**3:48**
